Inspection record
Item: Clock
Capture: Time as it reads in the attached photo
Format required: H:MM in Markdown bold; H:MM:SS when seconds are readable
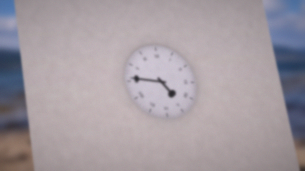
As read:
**4:46**
